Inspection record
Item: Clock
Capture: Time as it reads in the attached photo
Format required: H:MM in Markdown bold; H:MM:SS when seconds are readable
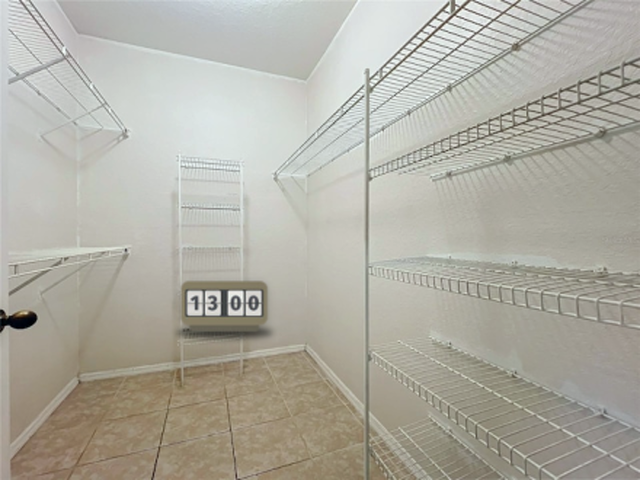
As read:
**13:00**
